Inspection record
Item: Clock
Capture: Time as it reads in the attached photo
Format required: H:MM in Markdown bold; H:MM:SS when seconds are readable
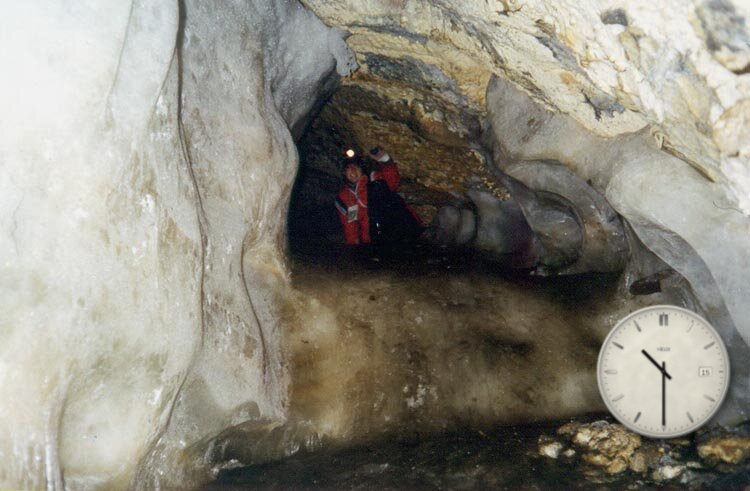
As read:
**10:30**
